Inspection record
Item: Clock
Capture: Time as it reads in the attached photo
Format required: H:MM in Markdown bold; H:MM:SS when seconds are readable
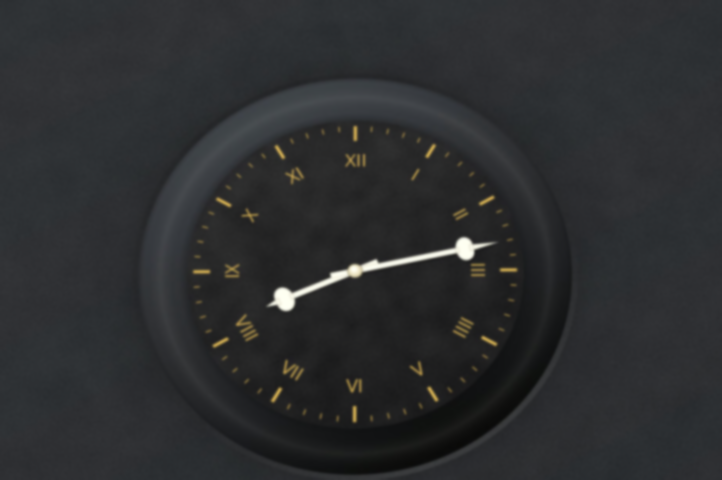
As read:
**8:13**
